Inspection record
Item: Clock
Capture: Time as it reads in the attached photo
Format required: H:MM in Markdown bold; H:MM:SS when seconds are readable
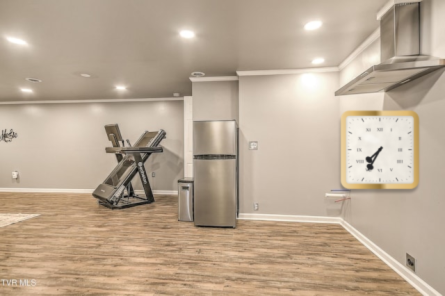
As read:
**7:35**
